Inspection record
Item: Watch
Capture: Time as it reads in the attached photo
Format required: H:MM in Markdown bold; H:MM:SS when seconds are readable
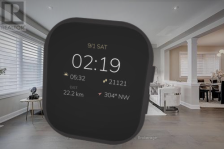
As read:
**2:19**
